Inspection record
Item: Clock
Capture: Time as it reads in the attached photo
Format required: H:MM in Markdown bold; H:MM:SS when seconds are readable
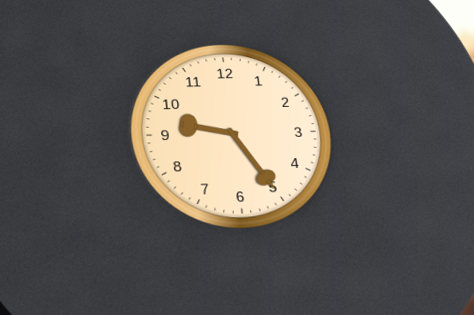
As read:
**9:25**
